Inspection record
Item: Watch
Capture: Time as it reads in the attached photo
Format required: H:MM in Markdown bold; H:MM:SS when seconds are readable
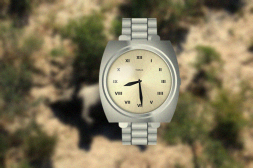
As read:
**8:29**
